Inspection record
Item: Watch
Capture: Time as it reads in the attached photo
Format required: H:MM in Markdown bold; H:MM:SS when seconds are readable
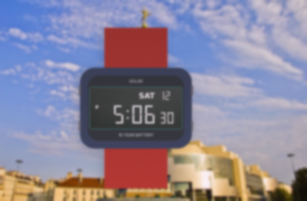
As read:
**5:06:30**
